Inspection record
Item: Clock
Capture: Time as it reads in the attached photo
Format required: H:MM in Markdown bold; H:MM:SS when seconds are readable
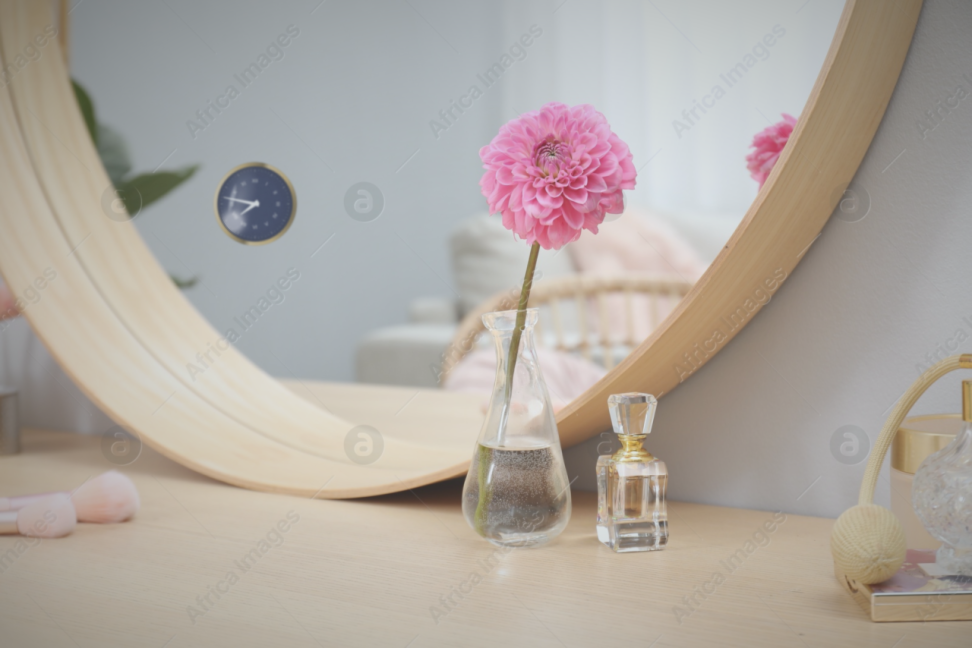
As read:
**7:47**
